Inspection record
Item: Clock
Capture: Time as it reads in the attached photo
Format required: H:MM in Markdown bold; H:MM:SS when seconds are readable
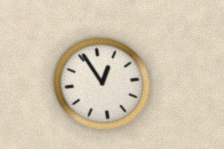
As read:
**12:56**
